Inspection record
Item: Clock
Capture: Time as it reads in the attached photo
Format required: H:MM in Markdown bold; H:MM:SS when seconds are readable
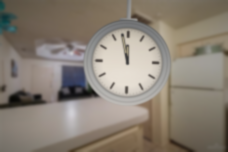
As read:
**11:58**
